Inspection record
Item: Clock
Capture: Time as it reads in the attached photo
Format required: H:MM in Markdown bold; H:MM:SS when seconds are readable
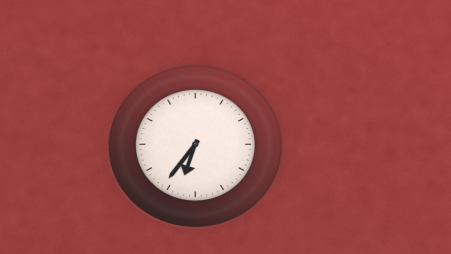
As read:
**6:36**
